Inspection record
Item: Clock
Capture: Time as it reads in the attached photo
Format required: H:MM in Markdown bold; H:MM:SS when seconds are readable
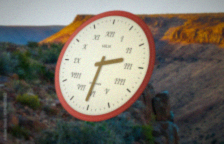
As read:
**2:31**
